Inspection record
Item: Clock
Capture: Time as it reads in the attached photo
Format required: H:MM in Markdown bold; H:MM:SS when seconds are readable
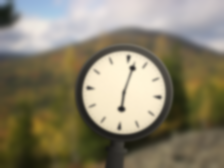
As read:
**6:02**
